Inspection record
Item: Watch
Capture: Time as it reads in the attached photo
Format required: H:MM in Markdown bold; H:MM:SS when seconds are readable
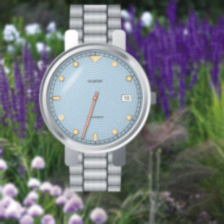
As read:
**6:33**
